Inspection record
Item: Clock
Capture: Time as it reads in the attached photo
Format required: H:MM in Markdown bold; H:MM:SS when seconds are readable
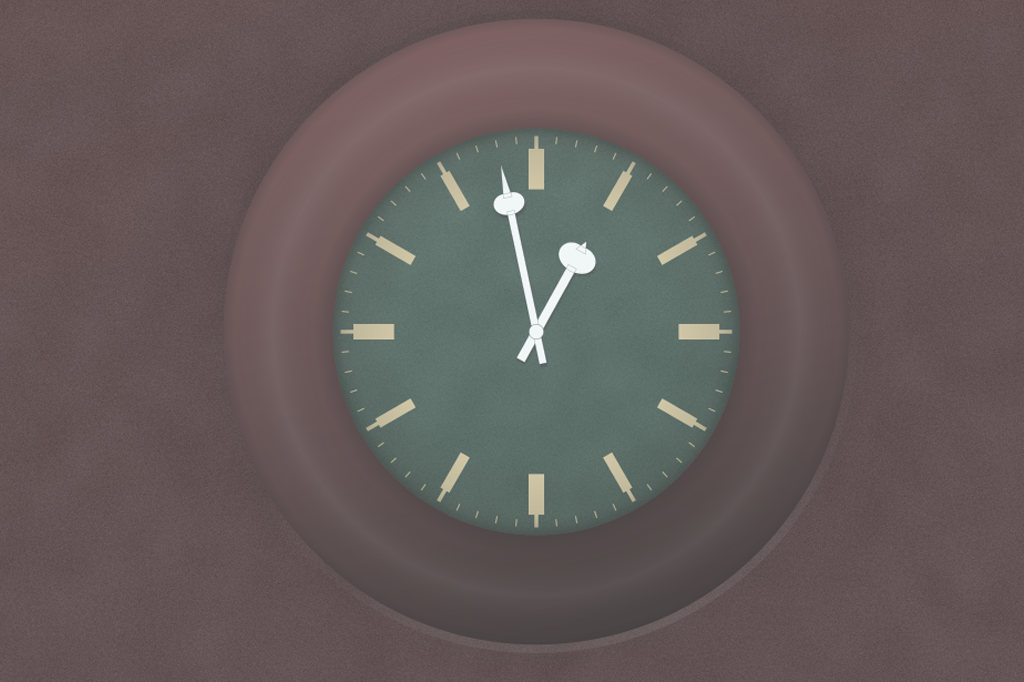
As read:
**12:58**
